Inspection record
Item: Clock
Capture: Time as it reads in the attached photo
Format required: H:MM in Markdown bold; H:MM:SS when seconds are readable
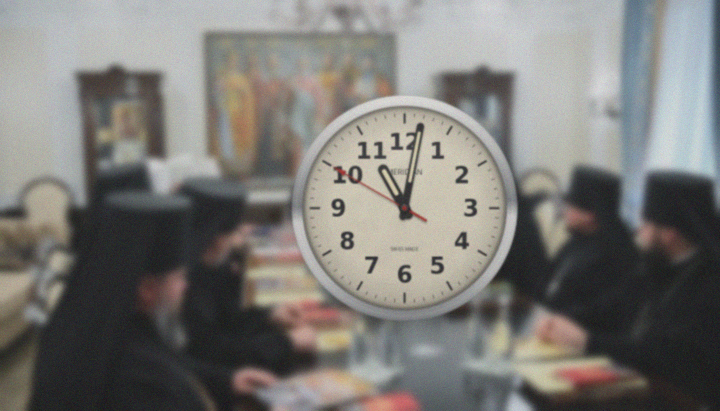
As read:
**11:01:50**
